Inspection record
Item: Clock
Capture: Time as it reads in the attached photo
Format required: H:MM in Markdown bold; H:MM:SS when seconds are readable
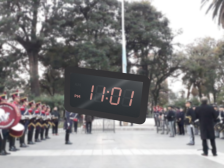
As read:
**11:01**
